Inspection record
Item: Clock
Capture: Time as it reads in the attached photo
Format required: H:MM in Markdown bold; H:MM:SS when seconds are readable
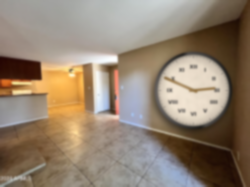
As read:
**2:49**
